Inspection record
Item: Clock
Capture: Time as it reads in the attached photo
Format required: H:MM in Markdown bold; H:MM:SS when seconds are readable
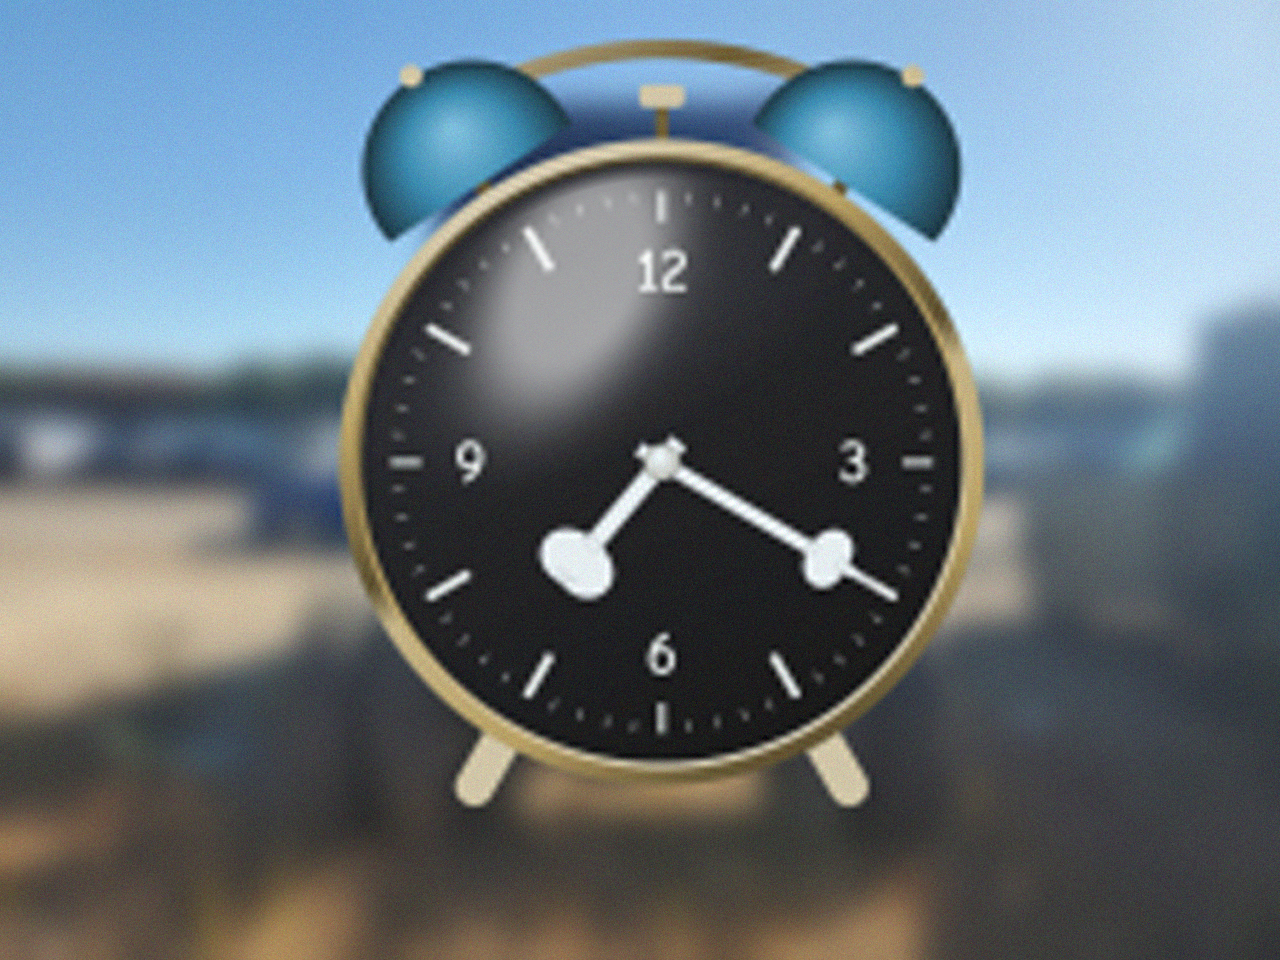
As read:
**7:20**
